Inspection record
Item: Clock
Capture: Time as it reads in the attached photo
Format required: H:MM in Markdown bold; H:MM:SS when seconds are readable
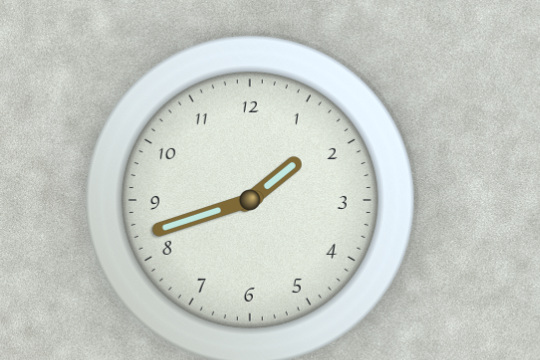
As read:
**1:42**
